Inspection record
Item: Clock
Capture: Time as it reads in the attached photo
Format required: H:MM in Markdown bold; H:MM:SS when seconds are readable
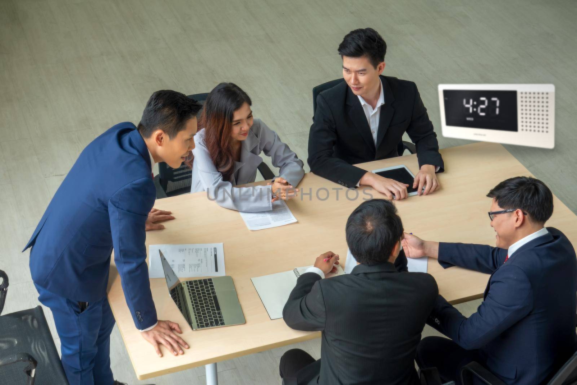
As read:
**4:27**
